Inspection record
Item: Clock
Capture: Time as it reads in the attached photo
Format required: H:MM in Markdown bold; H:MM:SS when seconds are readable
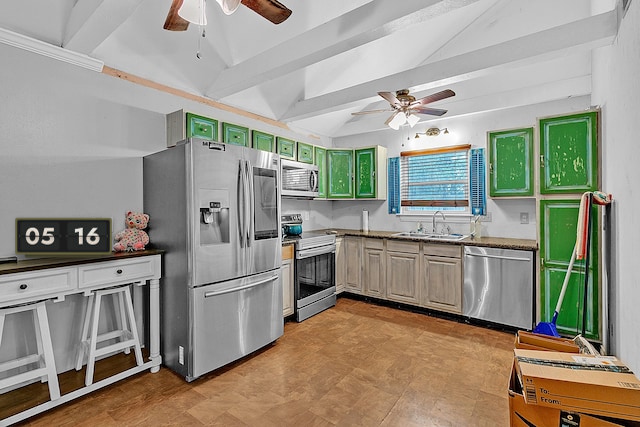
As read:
**5:16**
